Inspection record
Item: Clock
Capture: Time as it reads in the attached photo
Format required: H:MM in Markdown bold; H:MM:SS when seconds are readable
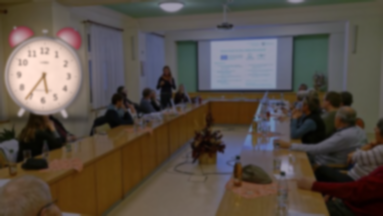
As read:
**5:36**
